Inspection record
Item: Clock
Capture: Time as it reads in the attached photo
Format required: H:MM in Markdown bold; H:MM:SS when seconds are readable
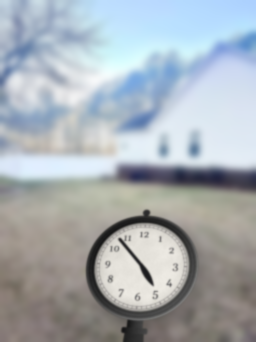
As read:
**4:53**
